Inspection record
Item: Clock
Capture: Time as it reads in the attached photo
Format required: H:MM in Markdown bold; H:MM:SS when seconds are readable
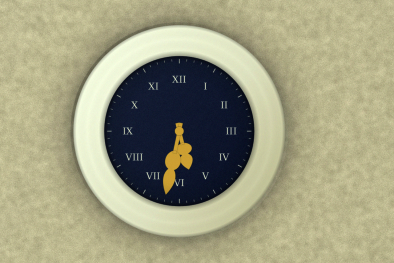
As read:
**5:32**
